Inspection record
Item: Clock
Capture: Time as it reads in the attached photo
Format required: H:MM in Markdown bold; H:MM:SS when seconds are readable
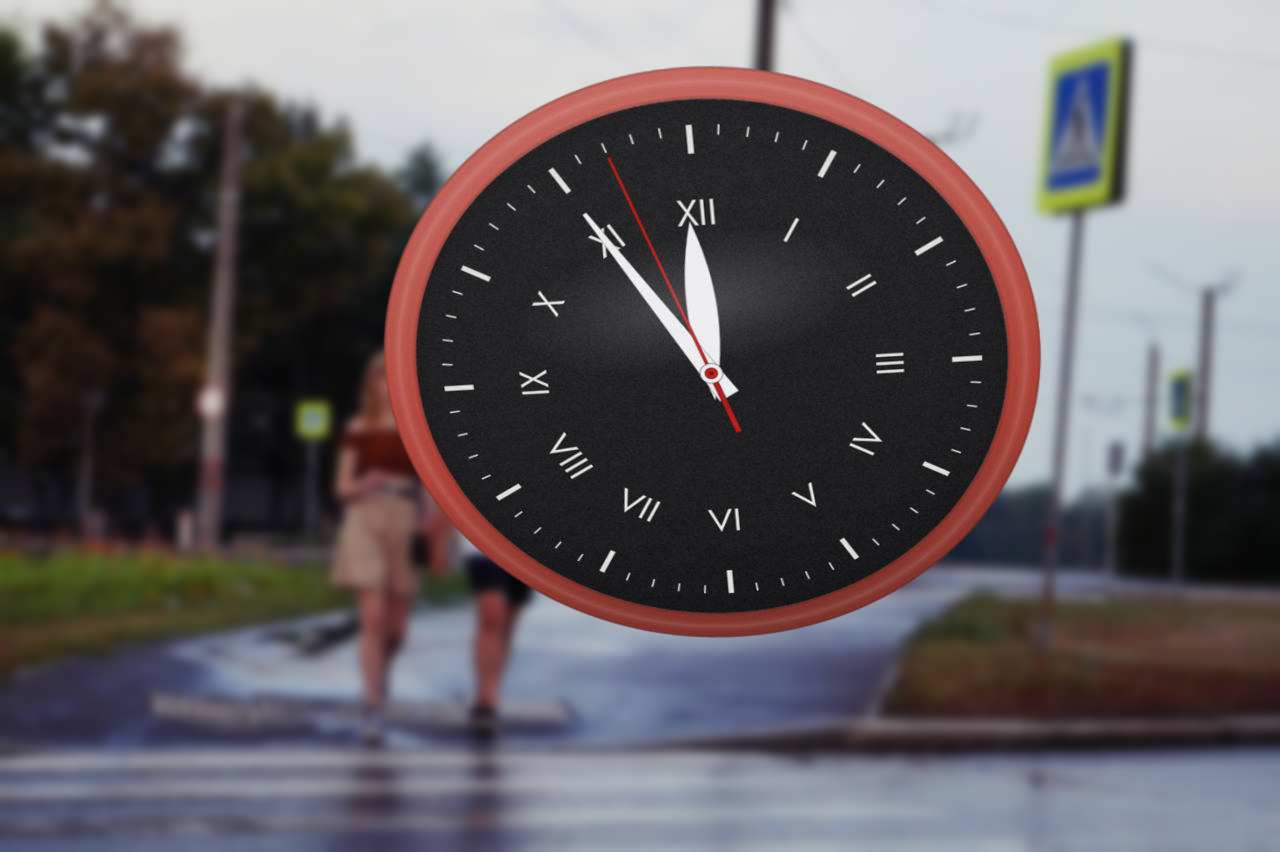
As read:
**11:54:57**
